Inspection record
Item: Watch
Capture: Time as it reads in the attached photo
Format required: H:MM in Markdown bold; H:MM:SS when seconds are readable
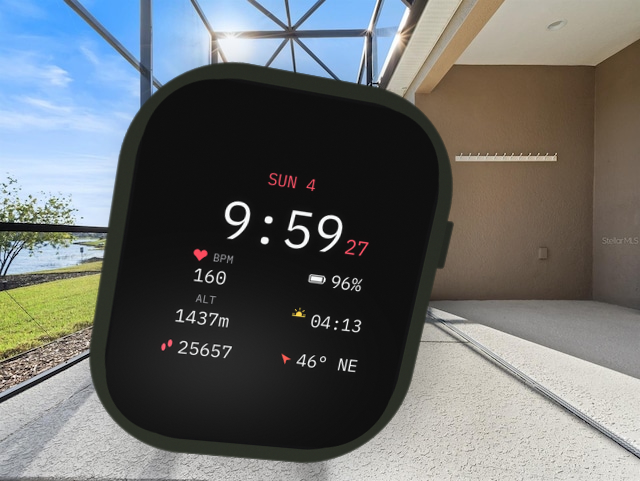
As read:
**9:59:27**
